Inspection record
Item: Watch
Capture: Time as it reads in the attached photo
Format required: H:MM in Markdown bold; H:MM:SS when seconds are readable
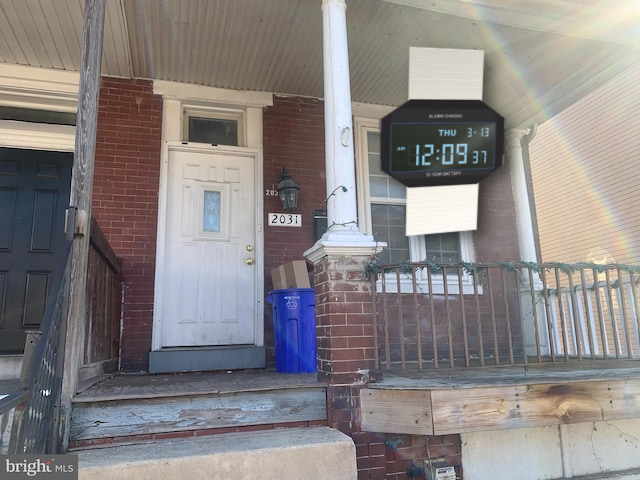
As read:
**12:09:37**
